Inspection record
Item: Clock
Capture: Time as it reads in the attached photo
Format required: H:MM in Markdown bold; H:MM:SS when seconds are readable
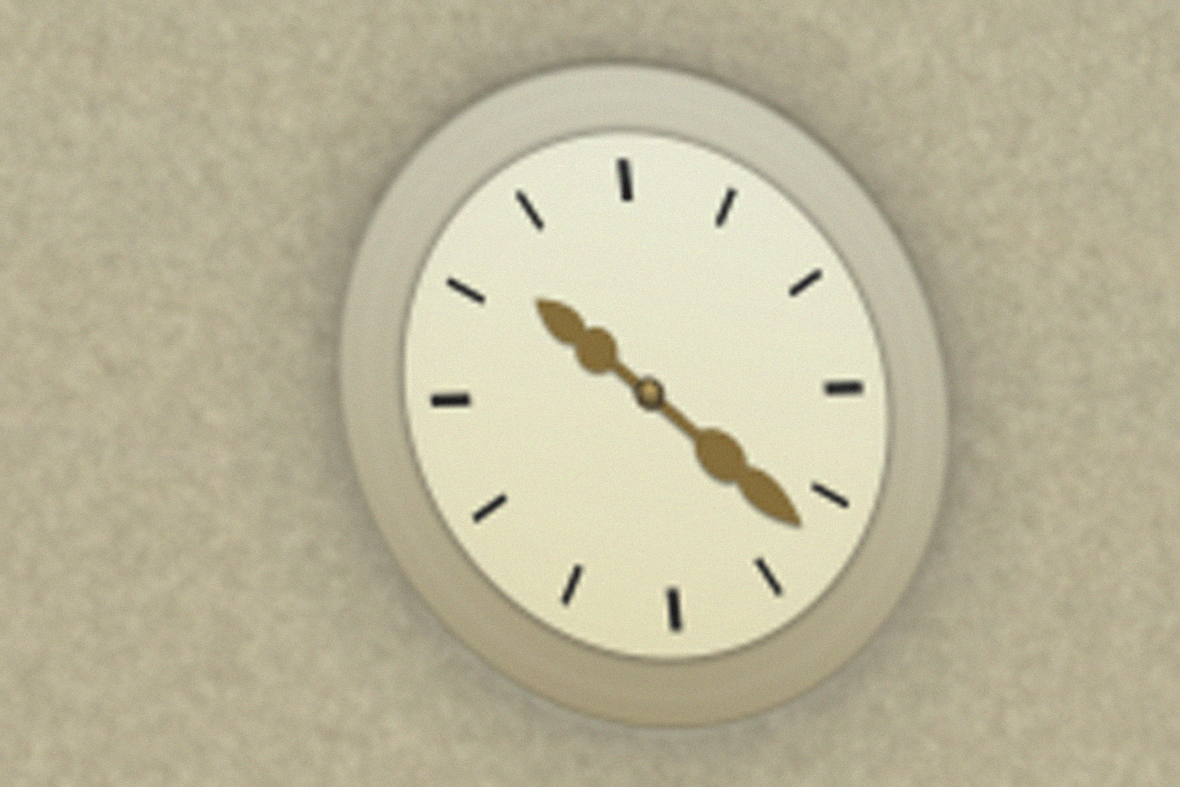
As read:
**10:22**
